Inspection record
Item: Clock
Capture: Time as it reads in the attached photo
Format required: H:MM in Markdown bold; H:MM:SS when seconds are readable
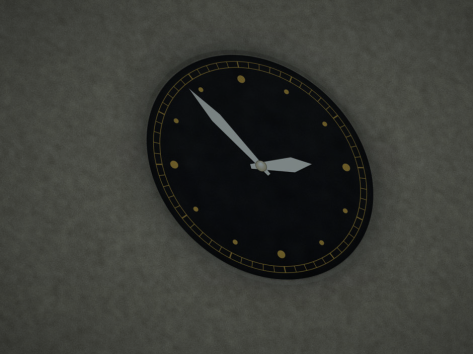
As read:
**2:54**
